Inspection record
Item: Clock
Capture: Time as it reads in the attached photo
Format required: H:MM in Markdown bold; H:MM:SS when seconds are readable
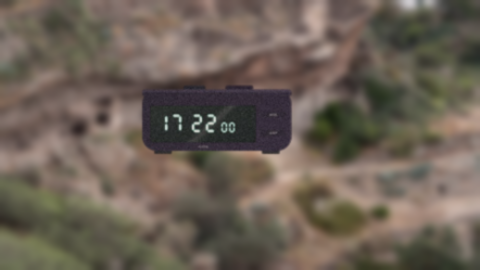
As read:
**17:22:00**
